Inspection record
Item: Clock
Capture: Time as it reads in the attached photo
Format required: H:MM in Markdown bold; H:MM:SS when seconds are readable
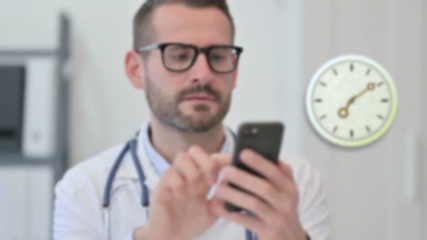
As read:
**7:09**
